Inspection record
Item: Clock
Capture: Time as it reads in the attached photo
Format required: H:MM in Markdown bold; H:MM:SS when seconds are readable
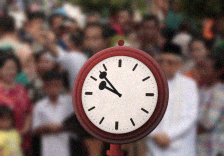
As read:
**9:53**
